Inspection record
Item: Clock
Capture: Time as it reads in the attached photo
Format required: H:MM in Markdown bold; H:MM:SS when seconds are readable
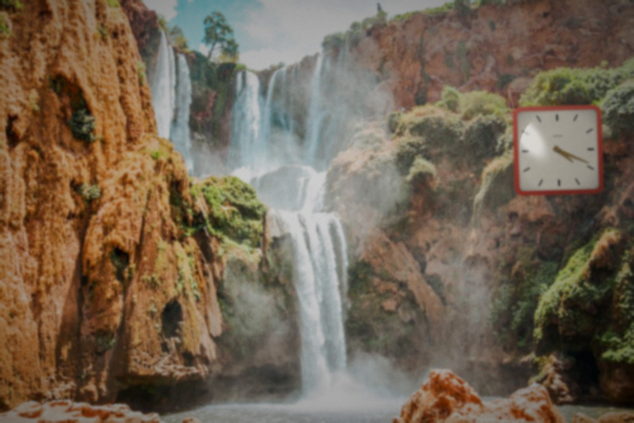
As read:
**4:19**
